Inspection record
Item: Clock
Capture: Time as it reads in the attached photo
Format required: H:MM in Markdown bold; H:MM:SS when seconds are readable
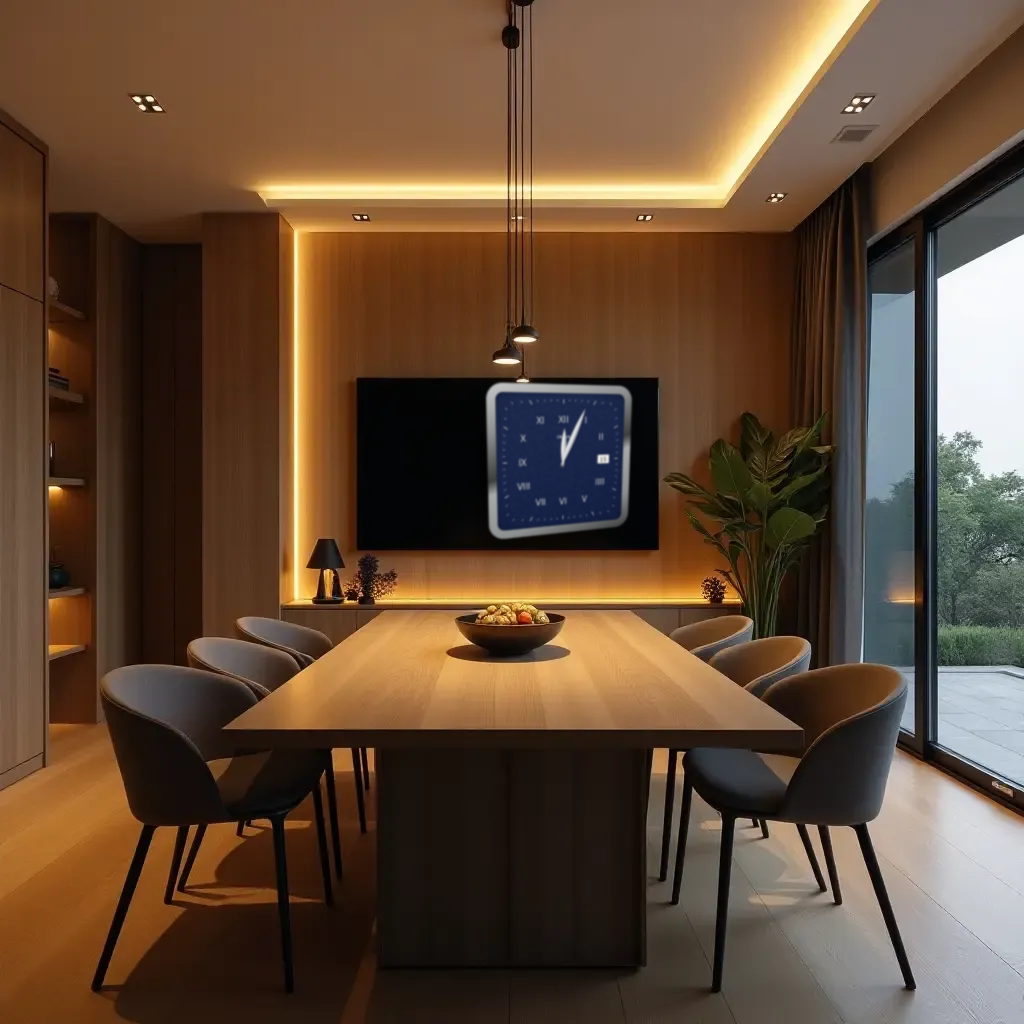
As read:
**12:04**
